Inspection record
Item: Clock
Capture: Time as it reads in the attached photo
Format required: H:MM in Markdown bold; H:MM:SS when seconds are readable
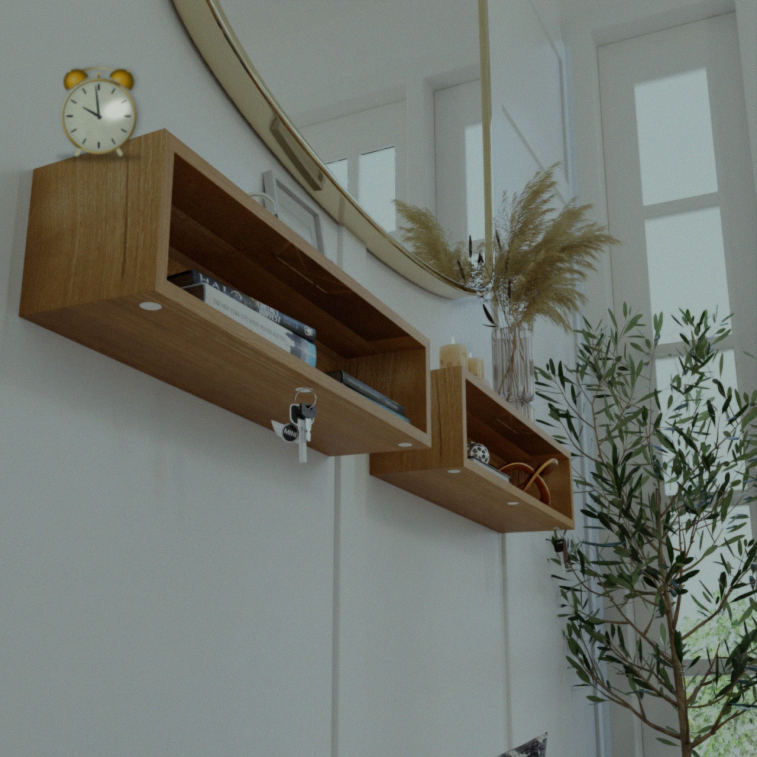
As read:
**9:59**
